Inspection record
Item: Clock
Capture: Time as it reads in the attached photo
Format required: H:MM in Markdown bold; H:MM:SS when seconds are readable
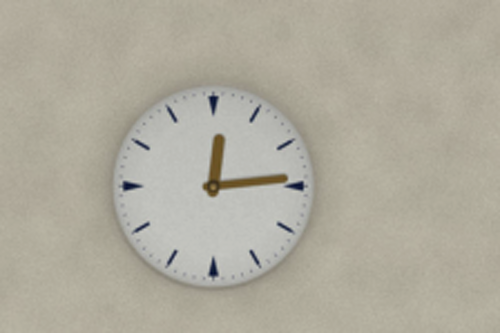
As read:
**12:14**
